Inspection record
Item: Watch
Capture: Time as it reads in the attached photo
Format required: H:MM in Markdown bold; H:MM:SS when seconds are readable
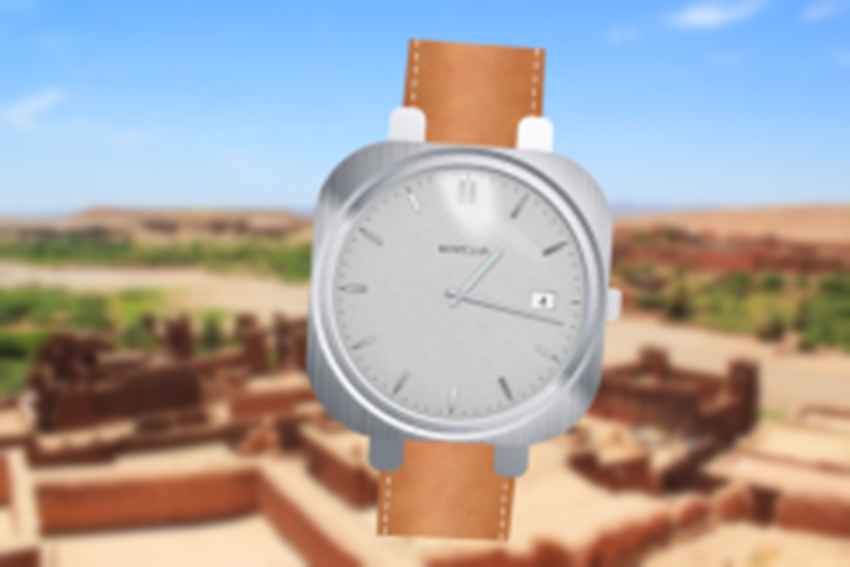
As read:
**1:17**
